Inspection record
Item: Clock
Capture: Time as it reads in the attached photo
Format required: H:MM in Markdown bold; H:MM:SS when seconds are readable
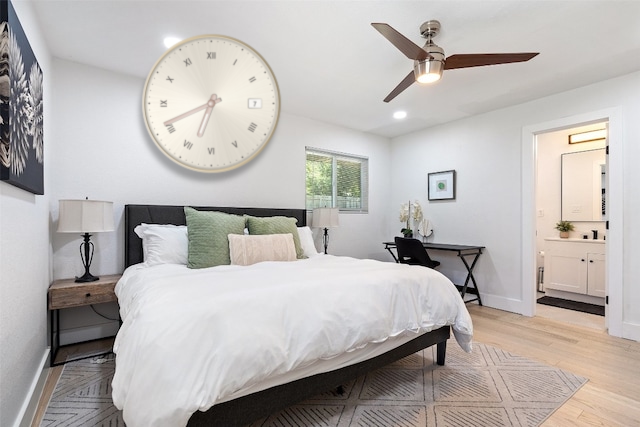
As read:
**6:41**
